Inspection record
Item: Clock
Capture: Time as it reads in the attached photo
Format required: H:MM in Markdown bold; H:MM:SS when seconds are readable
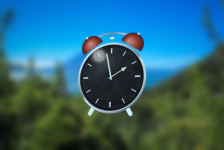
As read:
**1:58**
